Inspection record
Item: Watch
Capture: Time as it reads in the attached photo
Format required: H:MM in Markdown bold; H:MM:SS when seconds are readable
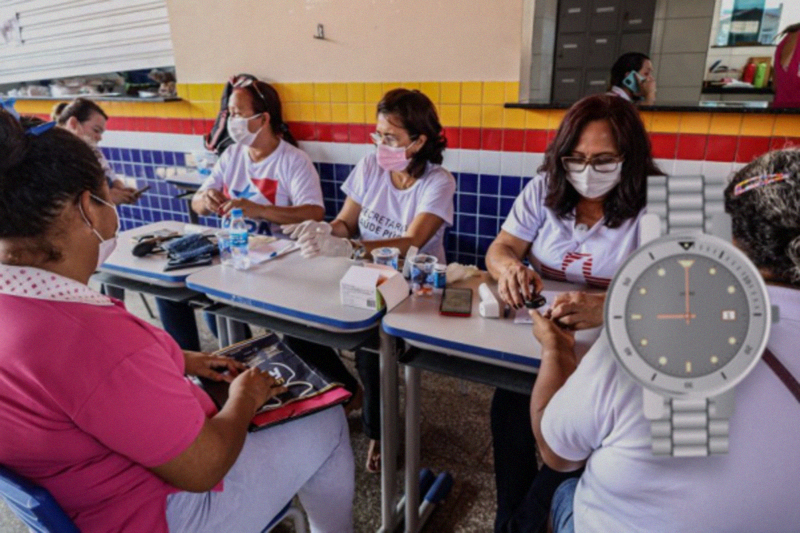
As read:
**9:00**
